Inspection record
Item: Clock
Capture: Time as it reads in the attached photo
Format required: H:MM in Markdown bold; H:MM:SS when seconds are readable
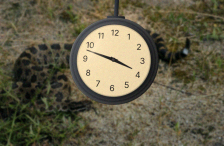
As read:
**3:48**
